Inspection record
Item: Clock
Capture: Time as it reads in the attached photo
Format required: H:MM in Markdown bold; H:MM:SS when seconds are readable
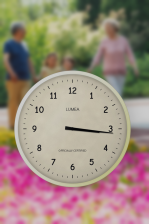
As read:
**3:16**
